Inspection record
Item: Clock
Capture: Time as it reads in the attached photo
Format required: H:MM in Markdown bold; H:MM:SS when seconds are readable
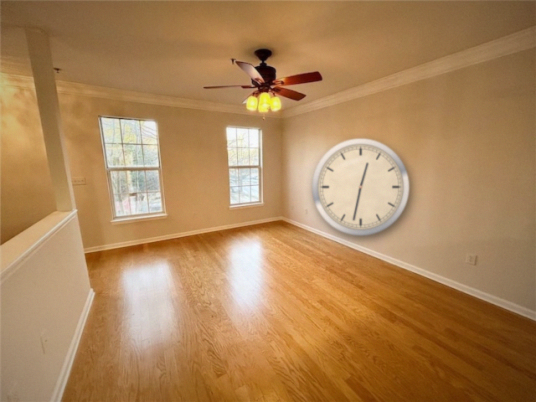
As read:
**12:32**
